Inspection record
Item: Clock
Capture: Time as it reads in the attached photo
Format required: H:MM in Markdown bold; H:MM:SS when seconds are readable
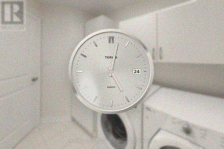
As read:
**5:02**
